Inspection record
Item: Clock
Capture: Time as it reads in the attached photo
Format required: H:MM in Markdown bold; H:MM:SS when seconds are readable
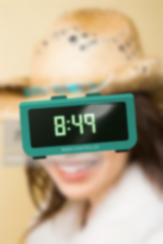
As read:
**8:49**
